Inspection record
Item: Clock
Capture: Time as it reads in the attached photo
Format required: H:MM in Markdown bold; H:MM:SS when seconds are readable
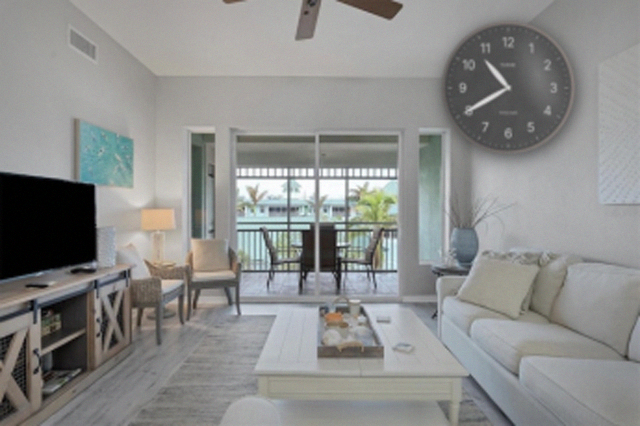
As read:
**10:40**
